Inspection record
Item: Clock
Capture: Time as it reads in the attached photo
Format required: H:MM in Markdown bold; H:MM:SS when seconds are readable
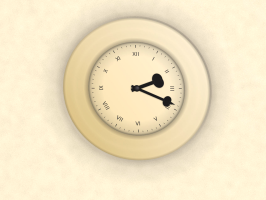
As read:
**2:19**
